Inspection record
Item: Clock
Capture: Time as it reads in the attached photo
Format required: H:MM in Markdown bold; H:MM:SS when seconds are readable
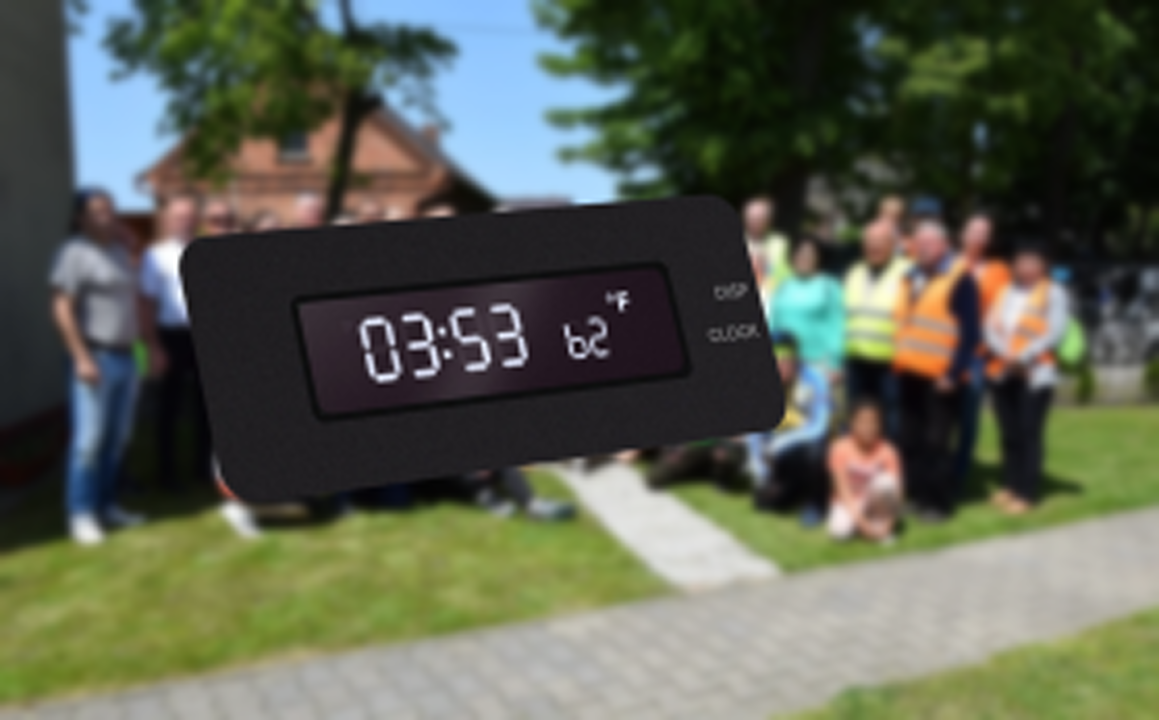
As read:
**3:53**
